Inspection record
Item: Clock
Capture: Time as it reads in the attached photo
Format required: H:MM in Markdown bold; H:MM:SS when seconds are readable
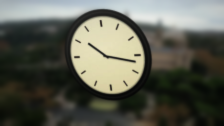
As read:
**10:17**
